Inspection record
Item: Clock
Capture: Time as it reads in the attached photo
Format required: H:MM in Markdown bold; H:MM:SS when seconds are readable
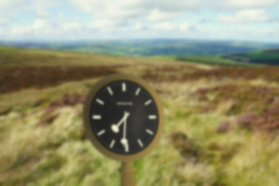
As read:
**7:31**
